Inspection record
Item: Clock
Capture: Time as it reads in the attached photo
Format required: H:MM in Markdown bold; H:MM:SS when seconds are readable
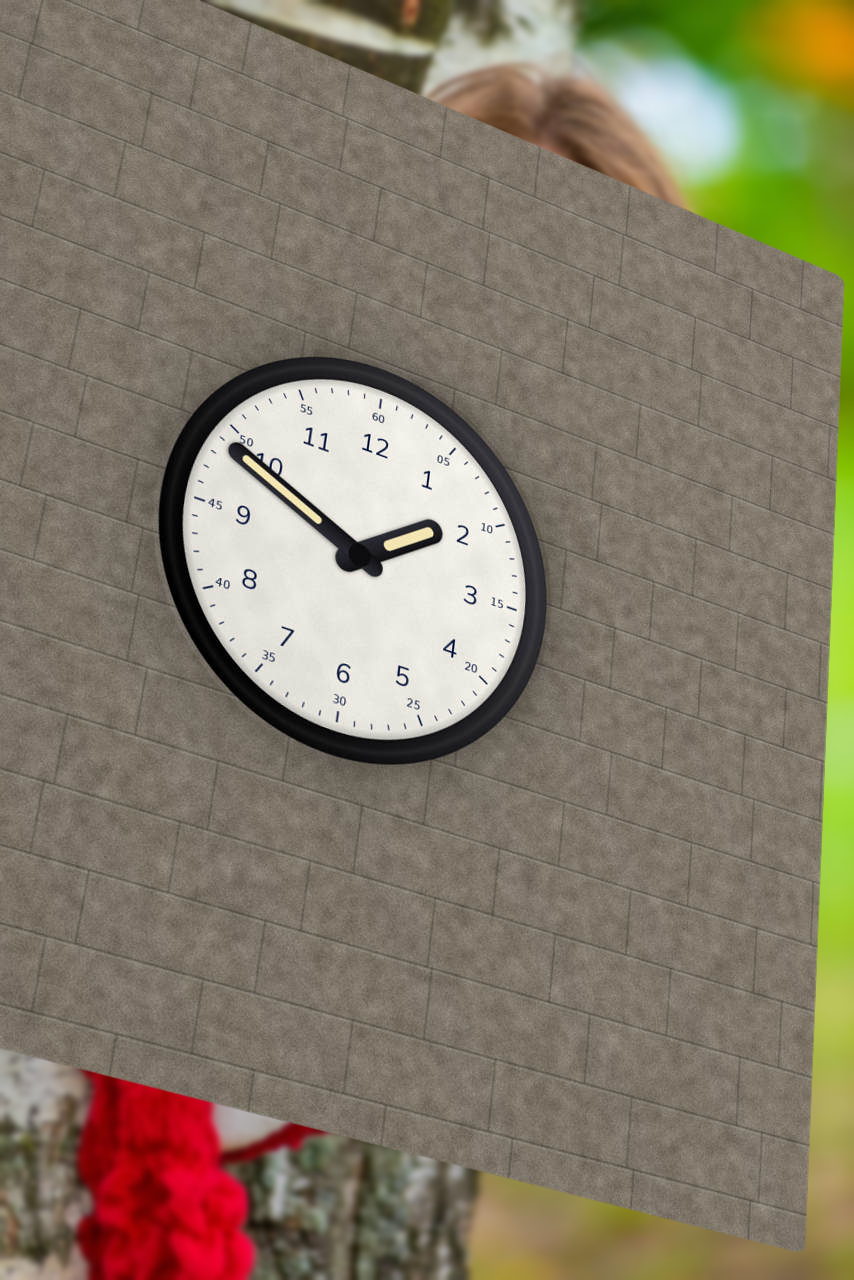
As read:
**1:49**
